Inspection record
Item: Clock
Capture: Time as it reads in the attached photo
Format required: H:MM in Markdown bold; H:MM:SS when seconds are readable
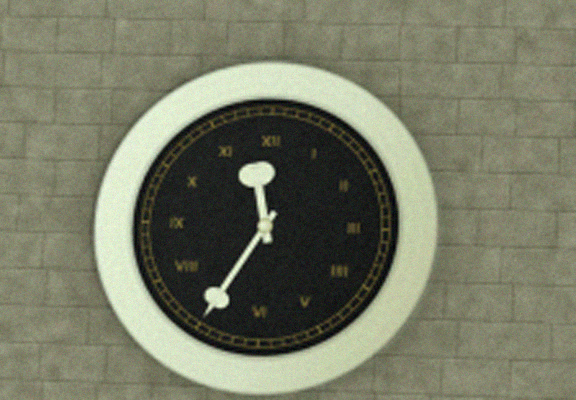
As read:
**11:35**
